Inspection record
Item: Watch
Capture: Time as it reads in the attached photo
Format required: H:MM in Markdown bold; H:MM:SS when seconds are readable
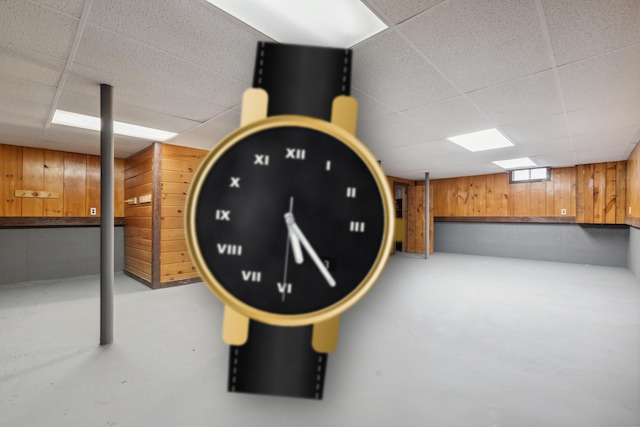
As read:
**5:23:30**
